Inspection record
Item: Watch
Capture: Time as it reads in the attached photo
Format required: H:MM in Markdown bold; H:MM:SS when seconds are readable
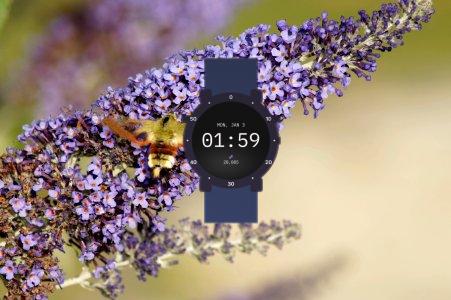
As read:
**1:59**
